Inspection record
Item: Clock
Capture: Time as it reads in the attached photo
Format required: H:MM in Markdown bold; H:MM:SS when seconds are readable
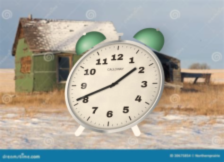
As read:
**1:41**
